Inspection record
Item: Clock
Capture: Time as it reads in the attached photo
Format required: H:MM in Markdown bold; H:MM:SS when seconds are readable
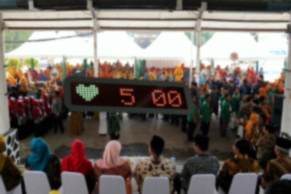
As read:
**5:00**
